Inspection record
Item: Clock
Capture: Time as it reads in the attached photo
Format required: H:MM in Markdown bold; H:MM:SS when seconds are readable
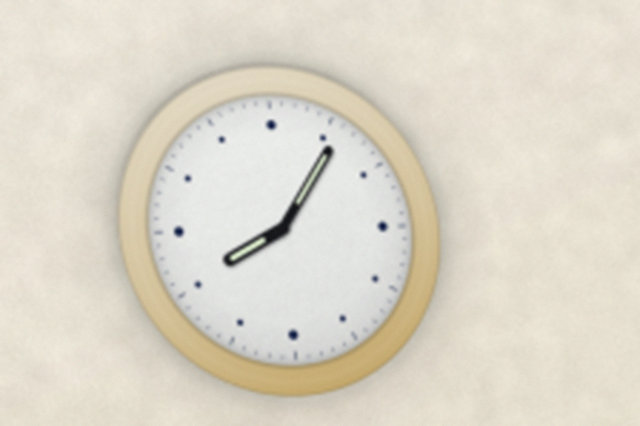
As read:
**8:06**
